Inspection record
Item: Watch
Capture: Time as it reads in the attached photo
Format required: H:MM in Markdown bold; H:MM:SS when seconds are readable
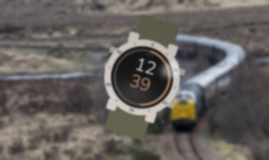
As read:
**12:39**
